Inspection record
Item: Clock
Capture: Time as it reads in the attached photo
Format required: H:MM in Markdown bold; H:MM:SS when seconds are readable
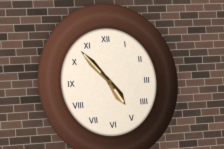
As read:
**4:53**
